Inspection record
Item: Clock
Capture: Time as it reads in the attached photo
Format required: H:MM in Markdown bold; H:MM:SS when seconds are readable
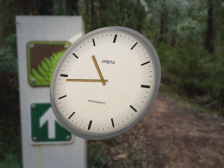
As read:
**10:44**
